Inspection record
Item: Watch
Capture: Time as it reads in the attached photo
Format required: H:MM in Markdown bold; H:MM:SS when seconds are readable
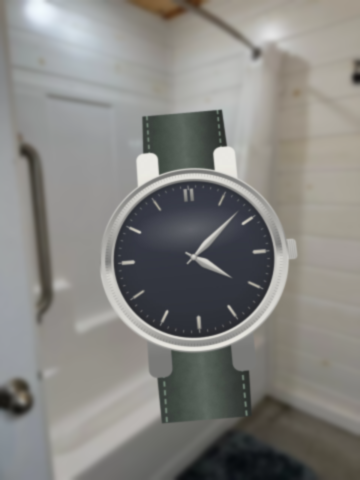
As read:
**4:08**
